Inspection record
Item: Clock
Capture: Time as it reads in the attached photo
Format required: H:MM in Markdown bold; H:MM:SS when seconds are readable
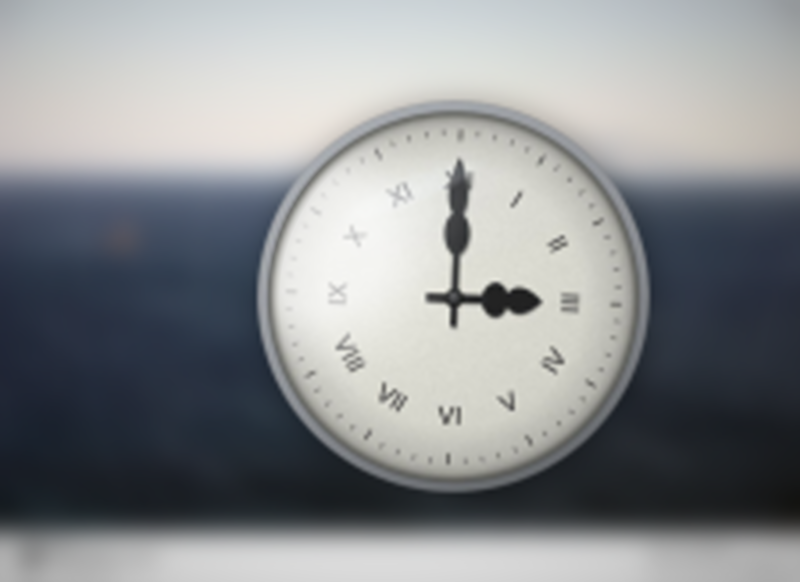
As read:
**3:00**
